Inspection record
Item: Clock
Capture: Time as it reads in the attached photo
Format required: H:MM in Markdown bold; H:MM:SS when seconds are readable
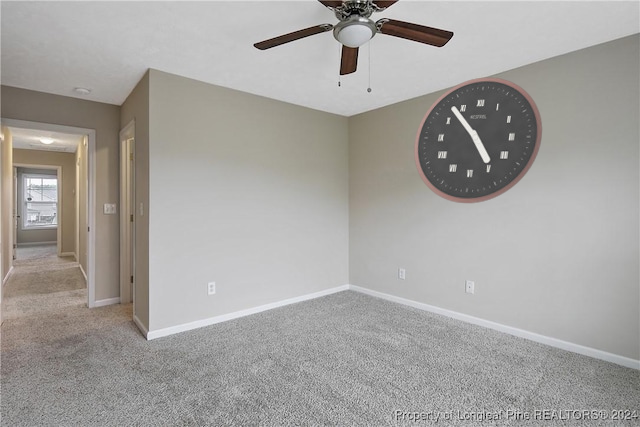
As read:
**4:53**
